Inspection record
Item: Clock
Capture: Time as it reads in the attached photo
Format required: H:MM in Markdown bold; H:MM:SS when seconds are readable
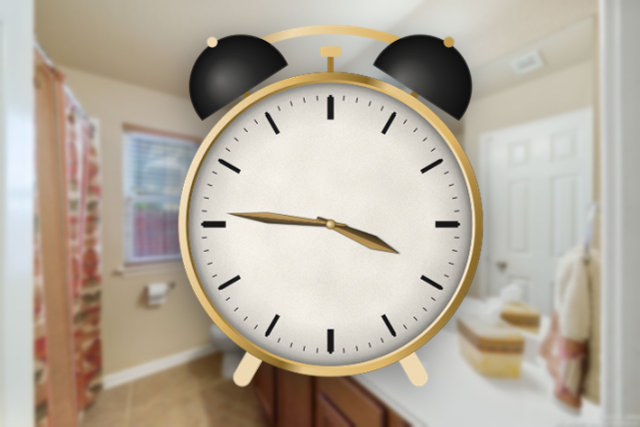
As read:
**3:46**
